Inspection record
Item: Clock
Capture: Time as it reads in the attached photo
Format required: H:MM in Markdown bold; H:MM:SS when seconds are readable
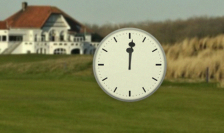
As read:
**12:01**
